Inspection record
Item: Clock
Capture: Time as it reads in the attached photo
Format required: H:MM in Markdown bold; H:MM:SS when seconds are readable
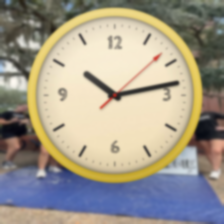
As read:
**10:13:08**
